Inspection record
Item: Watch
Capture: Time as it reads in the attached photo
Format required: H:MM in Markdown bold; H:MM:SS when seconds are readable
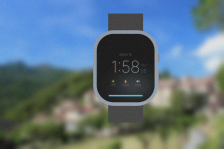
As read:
**1:58**
